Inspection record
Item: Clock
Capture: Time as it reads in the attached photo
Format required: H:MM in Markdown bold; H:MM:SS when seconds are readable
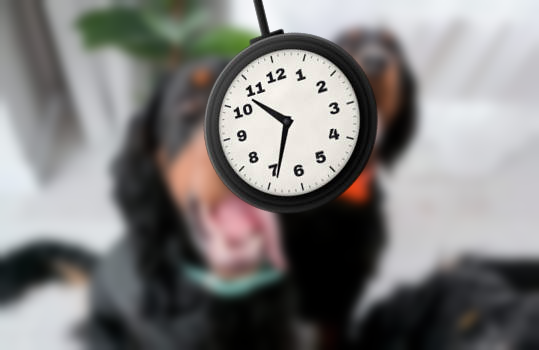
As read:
**10:34**
